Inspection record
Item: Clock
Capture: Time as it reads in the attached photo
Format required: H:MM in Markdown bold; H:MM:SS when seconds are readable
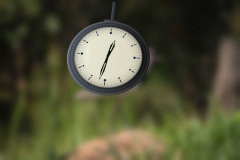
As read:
**12:32**
